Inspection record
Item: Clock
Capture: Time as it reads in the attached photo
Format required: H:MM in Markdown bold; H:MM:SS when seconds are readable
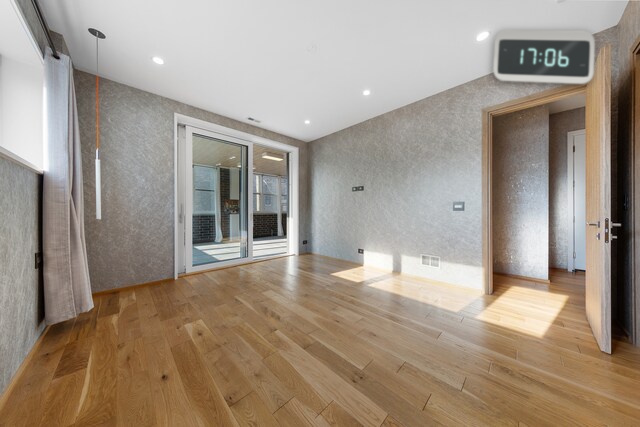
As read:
**17:06**
